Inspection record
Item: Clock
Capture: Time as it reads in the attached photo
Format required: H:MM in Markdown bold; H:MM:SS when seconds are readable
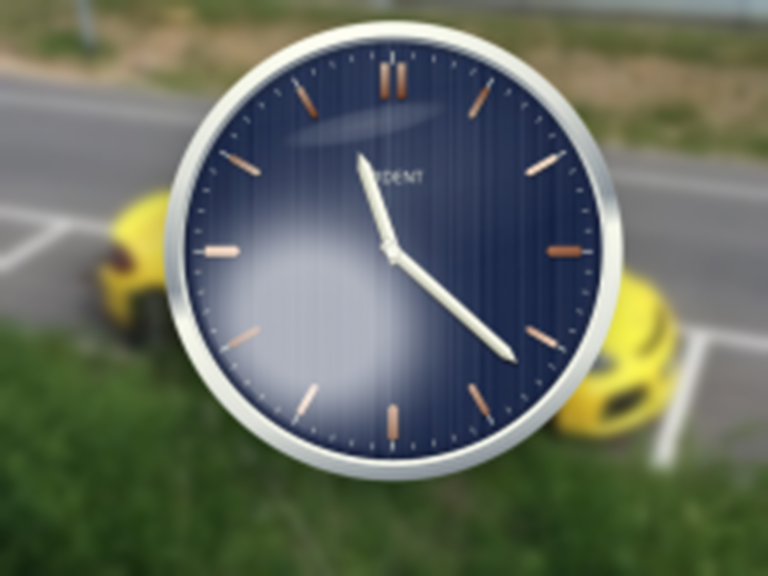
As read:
**11:22**
